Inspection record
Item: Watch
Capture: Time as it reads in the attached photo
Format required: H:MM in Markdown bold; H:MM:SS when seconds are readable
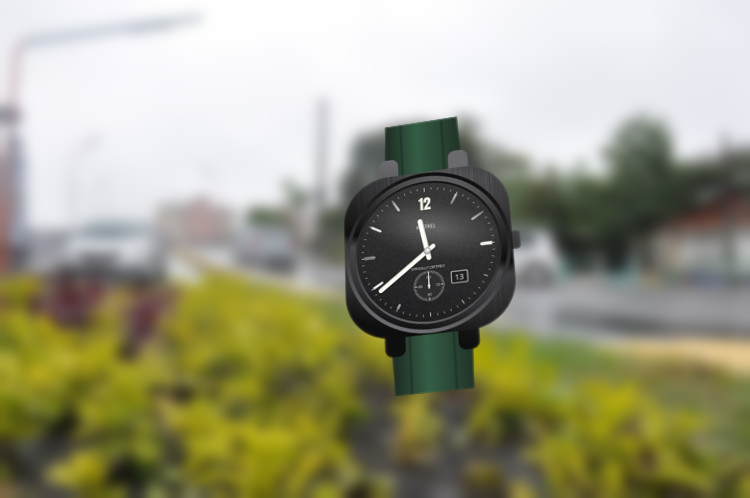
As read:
**11:39**
